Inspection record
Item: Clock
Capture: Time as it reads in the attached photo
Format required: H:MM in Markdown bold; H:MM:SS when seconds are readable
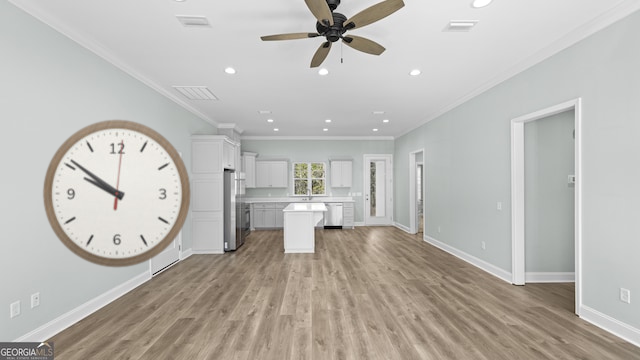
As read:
**9:51:01**
